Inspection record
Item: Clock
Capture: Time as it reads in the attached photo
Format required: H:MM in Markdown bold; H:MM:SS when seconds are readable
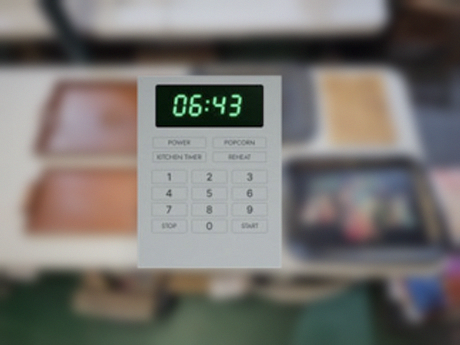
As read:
**6:43**
